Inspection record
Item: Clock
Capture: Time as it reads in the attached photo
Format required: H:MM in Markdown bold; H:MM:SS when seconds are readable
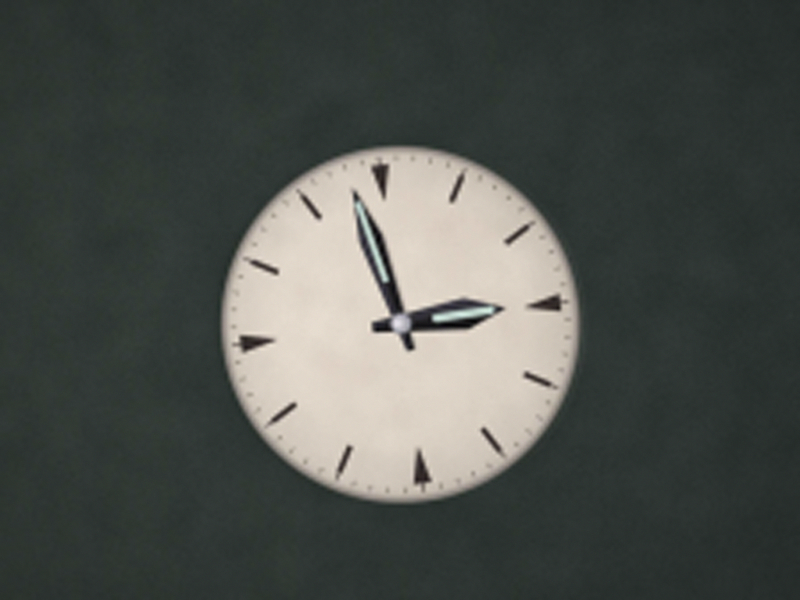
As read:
**2:58**
